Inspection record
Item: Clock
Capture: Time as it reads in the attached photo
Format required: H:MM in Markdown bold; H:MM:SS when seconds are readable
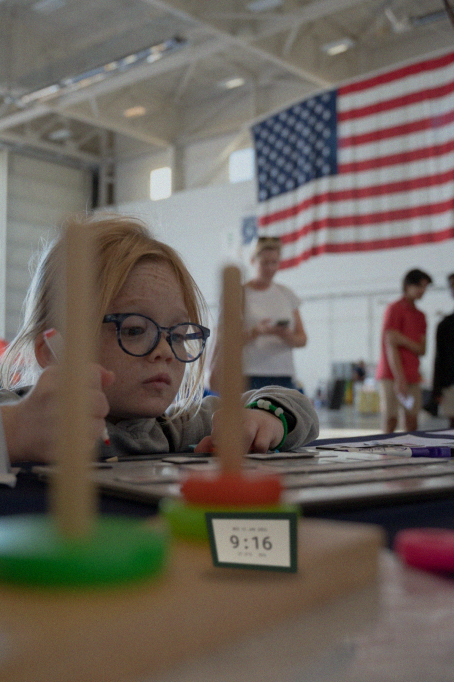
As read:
**9:16**
